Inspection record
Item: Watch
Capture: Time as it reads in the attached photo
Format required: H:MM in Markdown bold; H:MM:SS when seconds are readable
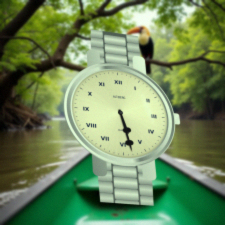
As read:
**5:28**
